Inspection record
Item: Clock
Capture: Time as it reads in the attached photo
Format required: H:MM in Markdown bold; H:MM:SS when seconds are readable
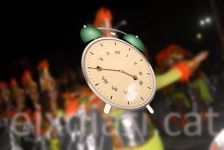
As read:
**3:45**
